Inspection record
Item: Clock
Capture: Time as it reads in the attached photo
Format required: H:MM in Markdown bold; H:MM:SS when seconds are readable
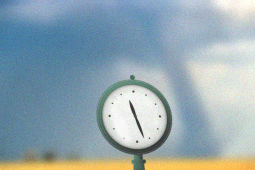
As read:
**11:27**
